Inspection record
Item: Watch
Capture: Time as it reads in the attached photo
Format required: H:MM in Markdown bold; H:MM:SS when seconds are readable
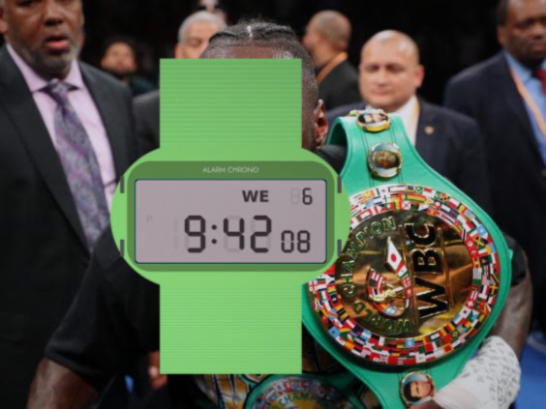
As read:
**9:42:08**
